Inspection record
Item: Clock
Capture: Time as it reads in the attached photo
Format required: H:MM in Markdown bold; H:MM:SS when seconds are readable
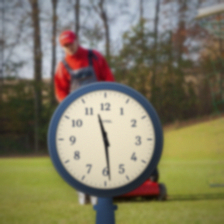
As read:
**11:29**
